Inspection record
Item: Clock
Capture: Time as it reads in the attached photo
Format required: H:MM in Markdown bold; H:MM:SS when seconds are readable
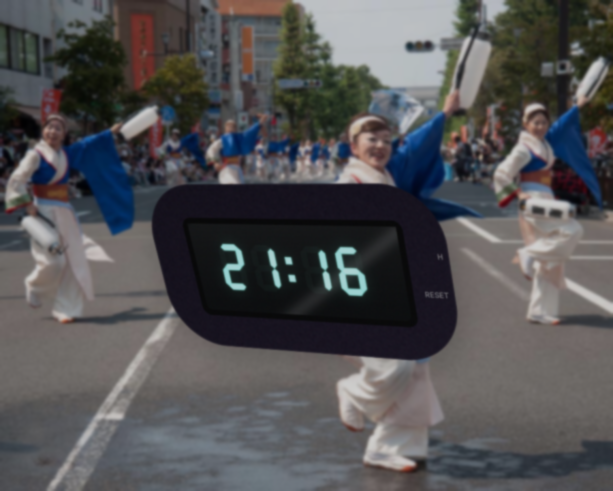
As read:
**21:16**
